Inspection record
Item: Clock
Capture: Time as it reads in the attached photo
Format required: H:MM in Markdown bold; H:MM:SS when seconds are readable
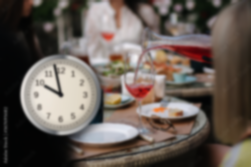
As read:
**9:58**
